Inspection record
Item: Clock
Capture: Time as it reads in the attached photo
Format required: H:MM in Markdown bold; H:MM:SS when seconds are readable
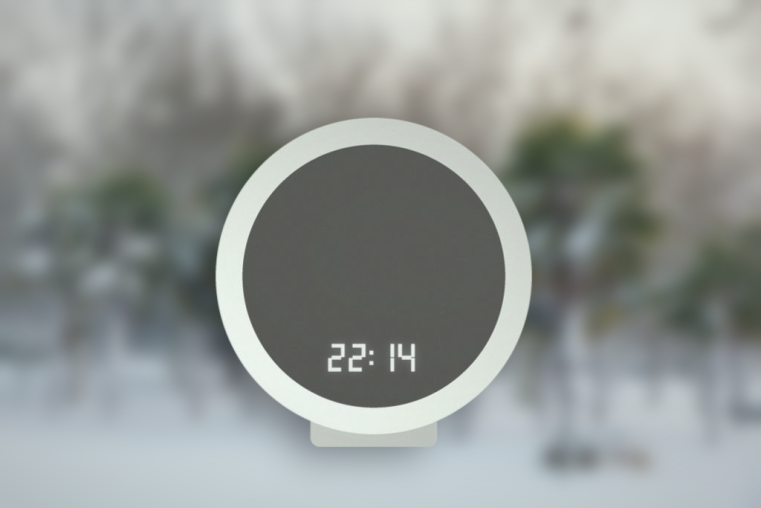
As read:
**22:14**
